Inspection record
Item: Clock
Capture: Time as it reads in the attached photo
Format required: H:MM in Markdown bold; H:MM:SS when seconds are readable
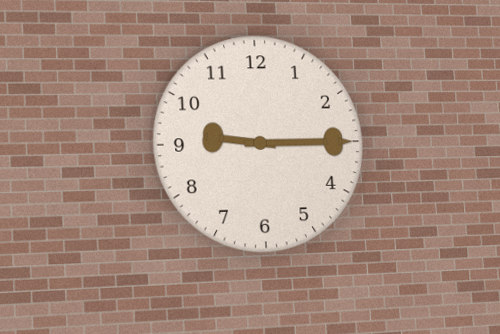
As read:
**9:15**
